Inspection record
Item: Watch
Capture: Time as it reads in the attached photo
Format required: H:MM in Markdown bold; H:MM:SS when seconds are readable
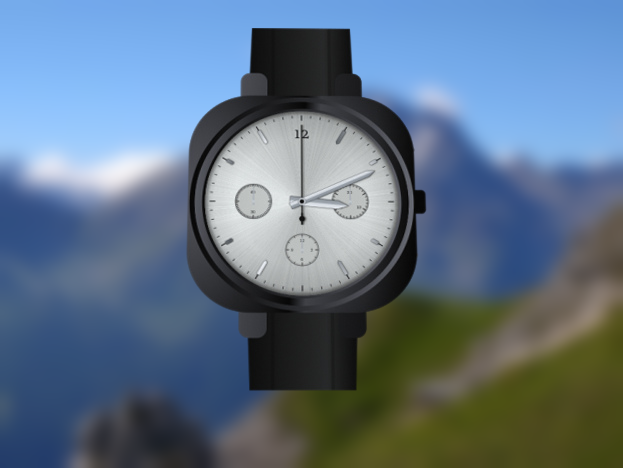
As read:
**3:11**
